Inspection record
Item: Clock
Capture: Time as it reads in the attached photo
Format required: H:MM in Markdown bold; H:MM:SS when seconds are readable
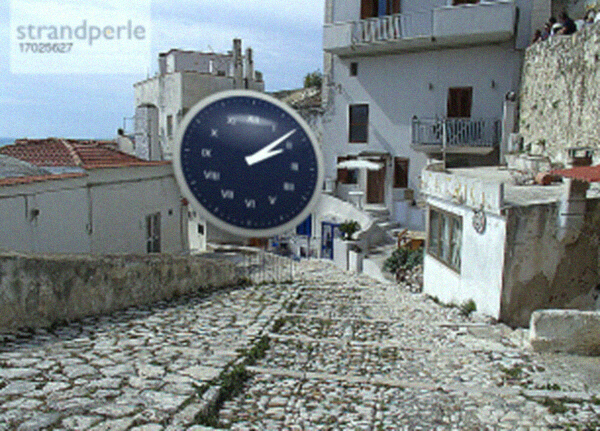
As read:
**2:08**
